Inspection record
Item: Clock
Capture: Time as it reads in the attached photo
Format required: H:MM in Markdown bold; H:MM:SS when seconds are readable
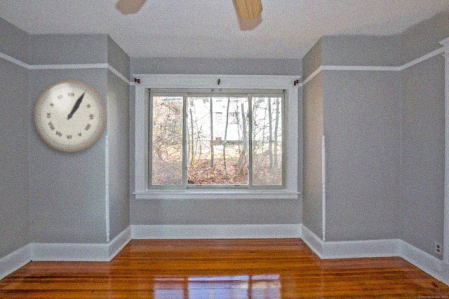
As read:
**1:05**
